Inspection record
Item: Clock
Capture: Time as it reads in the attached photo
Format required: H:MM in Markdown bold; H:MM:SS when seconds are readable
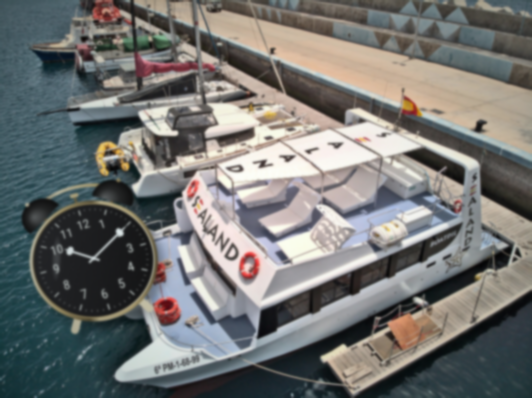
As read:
**10:10**
